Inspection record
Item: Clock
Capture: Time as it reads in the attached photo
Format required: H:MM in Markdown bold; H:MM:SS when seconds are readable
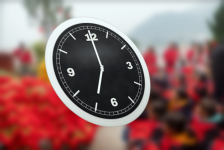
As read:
**7:00**
